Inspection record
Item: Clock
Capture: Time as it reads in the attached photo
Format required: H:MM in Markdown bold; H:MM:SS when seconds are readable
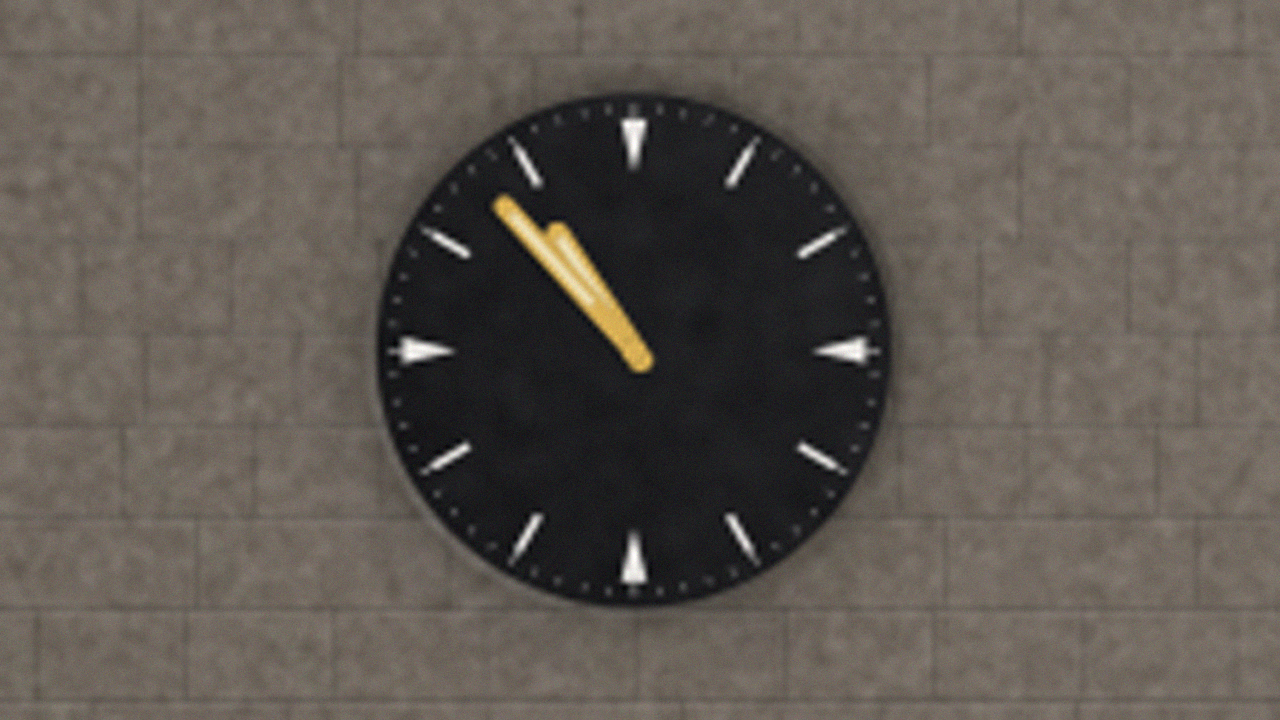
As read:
**10:53**
